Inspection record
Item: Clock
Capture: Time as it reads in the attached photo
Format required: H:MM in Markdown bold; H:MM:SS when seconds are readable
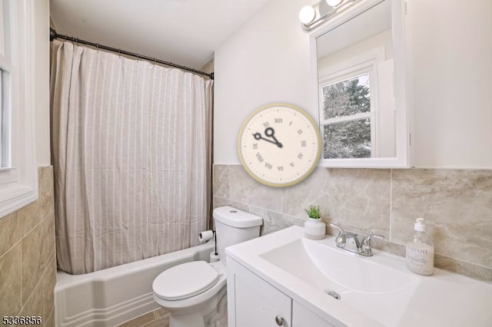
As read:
**10:49**
